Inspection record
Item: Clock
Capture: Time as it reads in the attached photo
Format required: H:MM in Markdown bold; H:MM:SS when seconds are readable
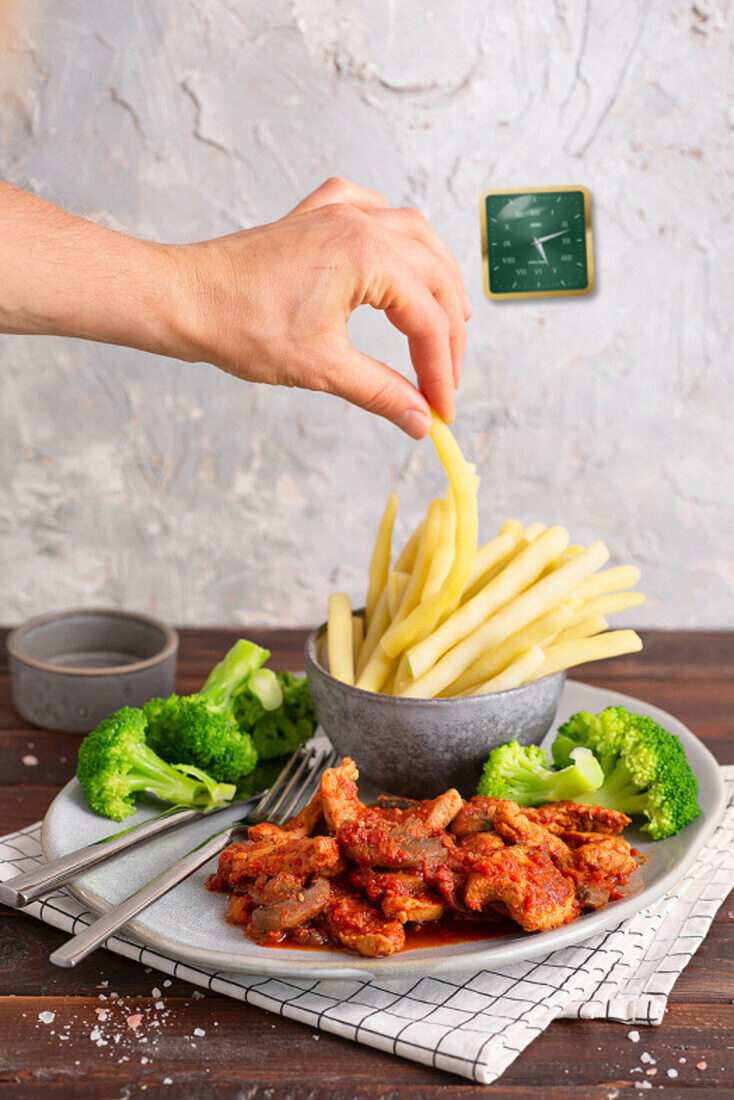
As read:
**5:12**
